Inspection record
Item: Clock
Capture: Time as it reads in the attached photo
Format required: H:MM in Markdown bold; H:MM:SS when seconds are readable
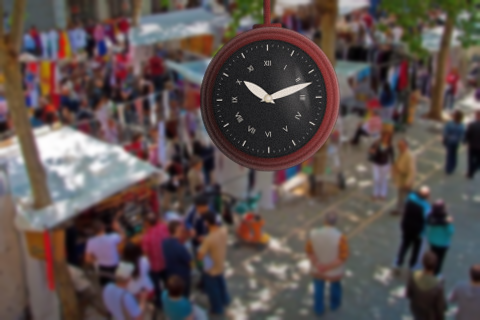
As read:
**10:12**
